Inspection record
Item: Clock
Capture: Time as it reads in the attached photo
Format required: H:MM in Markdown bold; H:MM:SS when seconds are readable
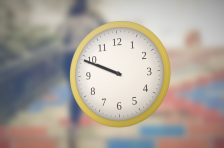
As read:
**9:49**
